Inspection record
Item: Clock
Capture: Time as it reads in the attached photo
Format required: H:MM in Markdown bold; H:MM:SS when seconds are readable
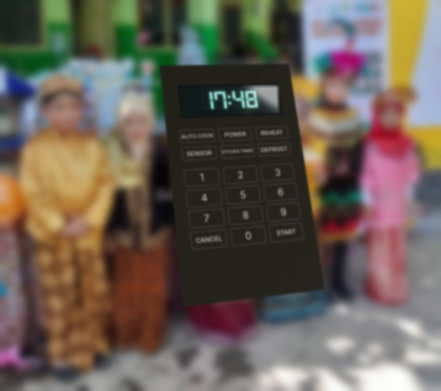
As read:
**17:48**
